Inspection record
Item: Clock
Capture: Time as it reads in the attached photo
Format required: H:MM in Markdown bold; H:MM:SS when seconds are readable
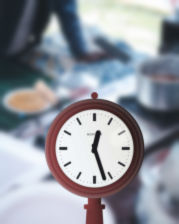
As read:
**12:27**
